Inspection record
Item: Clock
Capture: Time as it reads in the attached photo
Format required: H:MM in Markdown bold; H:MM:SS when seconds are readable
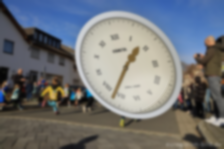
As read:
**1:37**
